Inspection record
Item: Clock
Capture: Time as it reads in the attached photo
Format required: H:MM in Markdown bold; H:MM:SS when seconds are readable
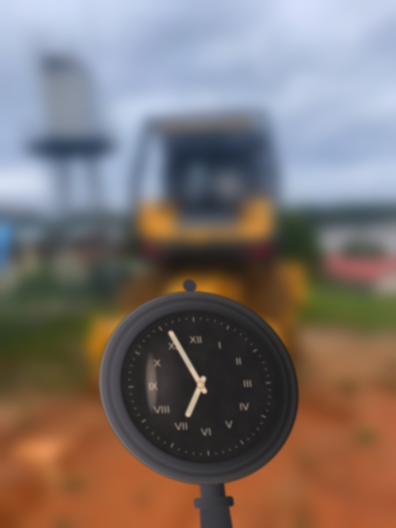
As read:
**6:56**
